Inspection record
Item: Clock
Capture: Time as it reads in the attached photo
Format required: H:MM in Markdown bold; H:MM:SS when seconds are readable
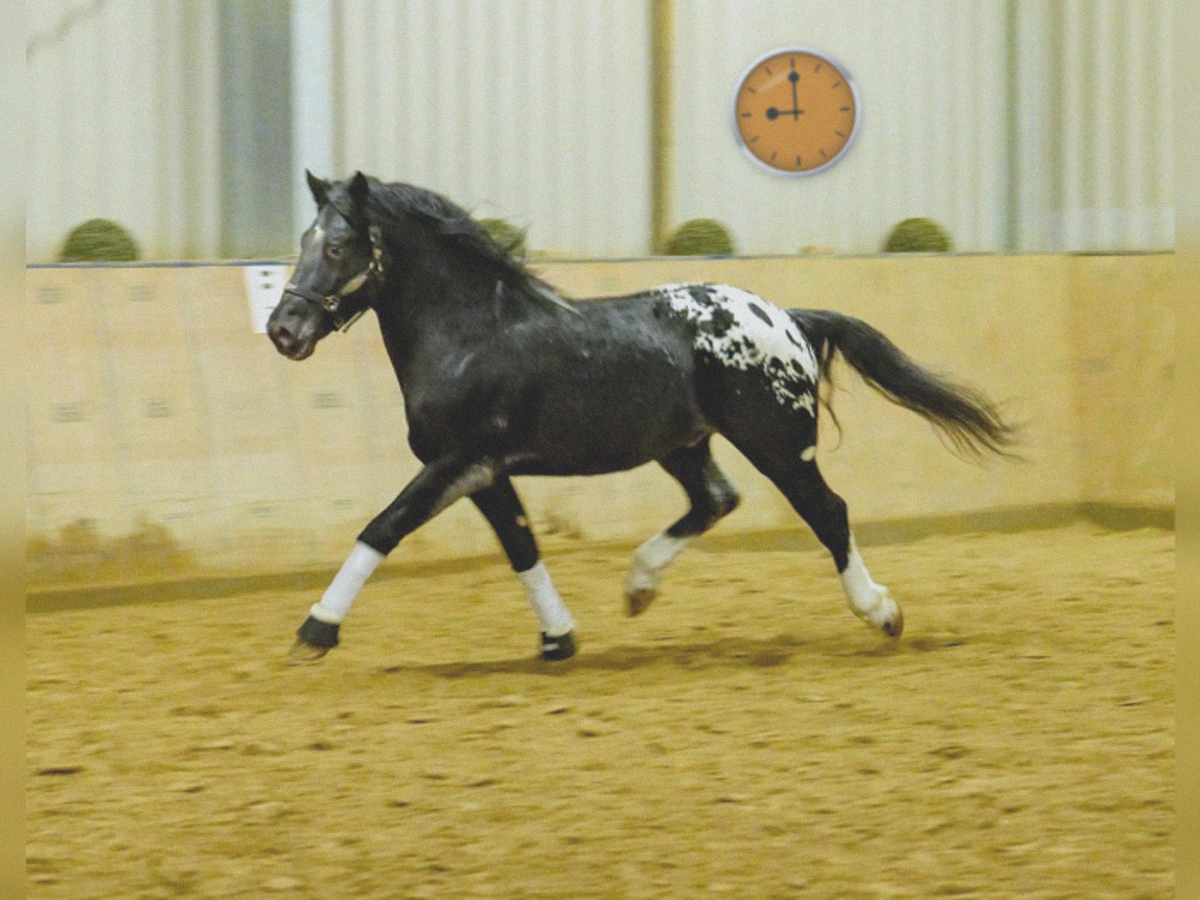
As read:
**9:00**
